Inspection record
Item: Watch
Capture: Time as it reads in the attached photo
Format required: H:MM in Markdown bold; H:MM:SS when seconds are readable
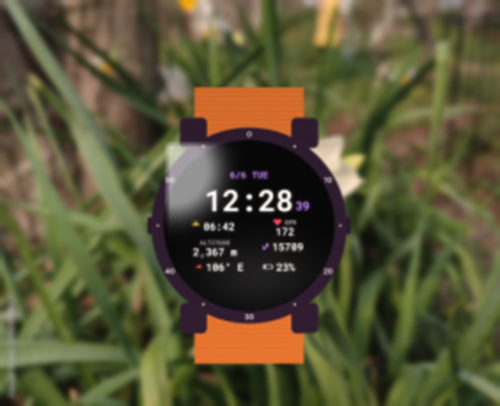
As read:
**12:28**
